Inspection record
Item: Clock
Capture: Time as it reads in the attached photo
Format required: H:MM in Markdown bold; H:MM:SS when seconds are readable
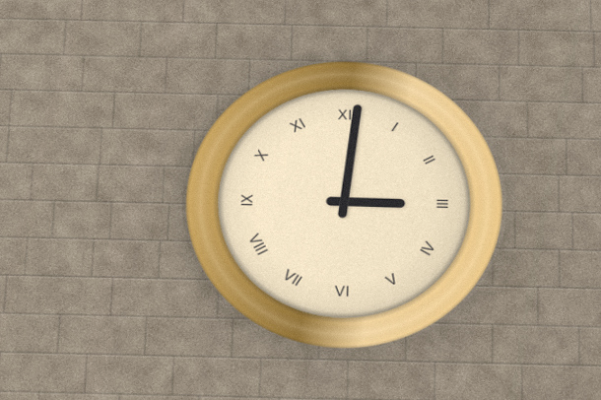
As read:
**3:01**
